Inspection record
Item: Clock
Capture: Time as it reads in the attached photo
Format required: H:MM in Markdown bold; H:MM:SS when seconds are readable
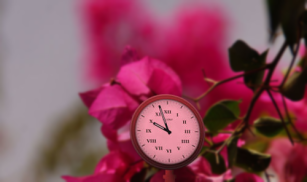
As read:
**9:57**
